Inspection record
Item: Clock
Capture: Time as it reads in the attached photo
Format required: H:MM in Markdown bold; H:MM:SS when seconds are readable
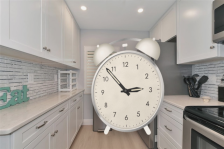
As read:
**2:53**
